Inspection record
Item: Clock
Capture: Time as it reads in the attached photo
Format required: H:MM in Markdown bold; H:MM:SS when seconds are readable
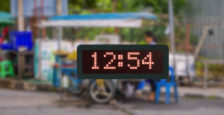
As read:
**12:54**
